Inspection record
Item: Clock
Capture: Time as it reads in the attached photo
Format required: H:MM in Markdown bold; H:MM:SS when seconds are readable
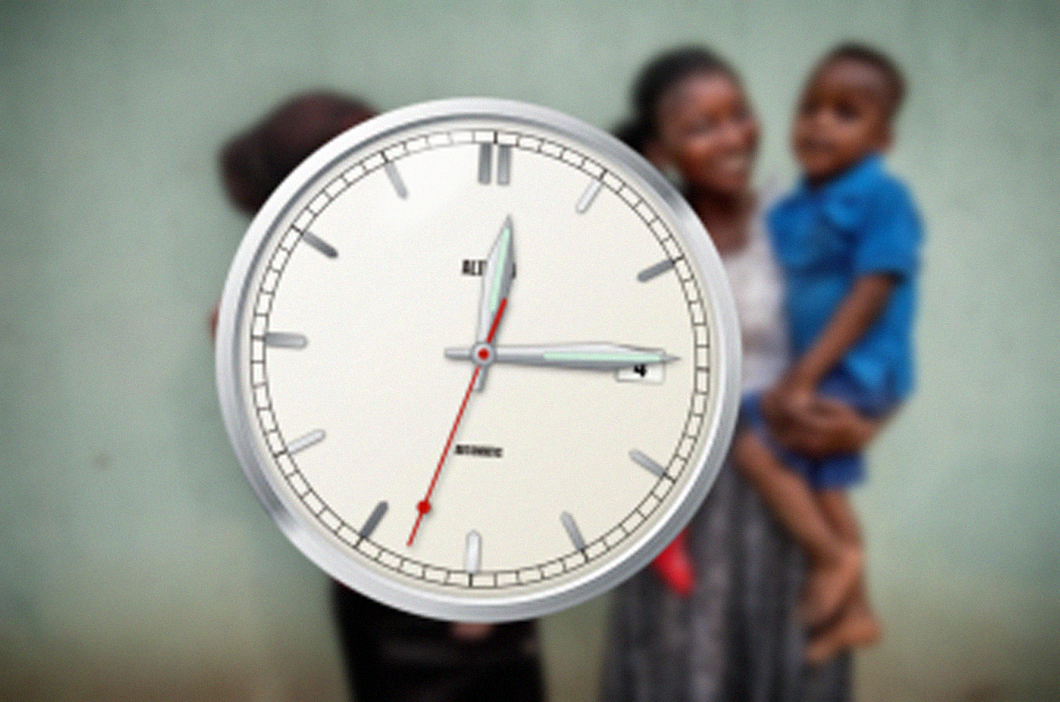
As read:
**12:14:33**
